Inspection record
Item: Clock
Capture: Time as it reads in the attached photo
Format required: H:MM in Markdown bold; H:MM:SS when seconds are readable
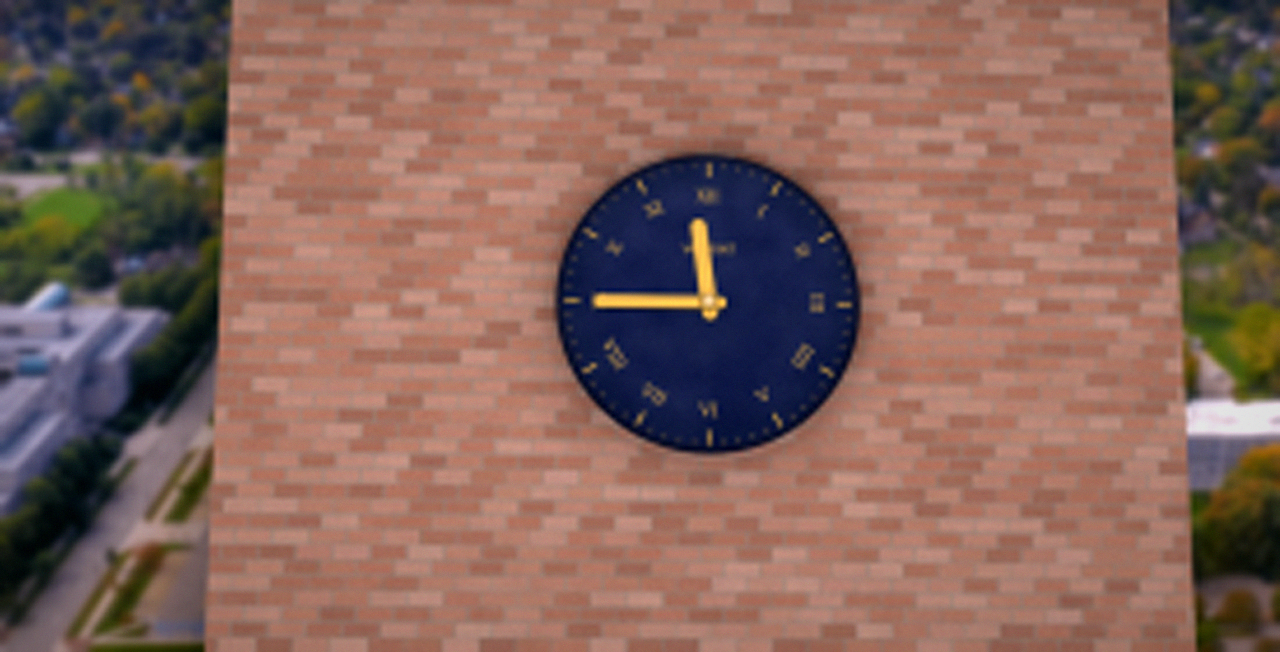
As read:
**11:45**
